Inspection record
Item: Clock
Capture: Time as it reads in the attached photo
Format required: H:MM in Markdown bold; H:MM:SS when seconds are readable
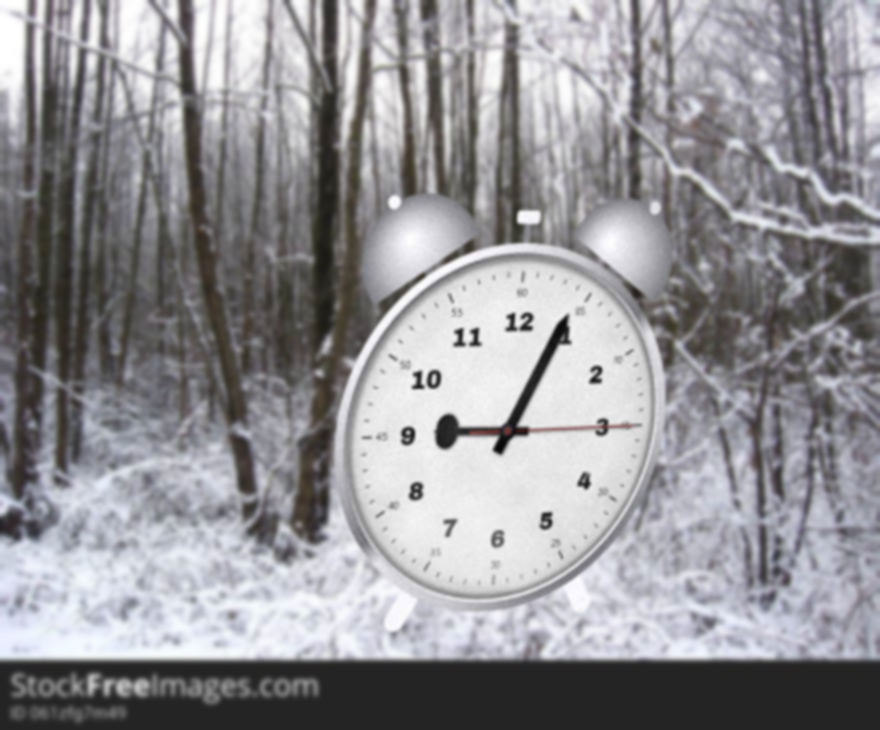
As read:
**9:04:15**
